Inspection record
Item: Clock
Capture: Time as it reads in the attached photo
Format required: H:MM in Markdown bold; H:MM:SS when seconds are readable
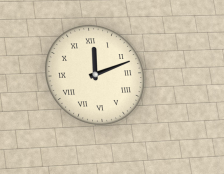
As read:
**12:12**
